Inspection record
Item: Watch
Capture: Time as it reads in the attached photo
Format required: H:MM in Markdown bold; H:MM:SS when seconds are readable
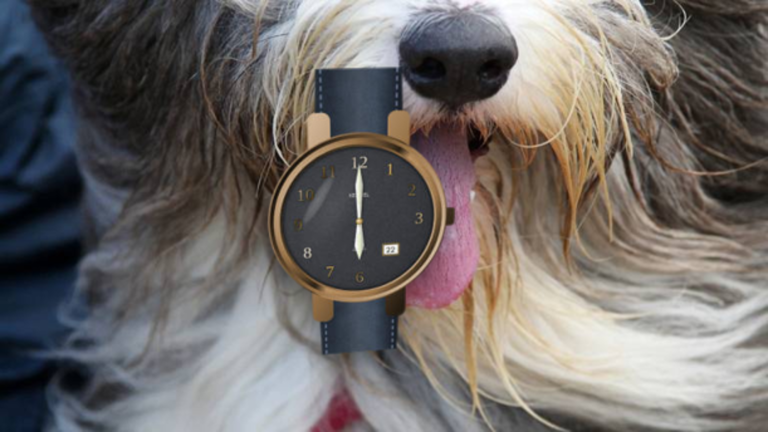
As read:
**6:00**
